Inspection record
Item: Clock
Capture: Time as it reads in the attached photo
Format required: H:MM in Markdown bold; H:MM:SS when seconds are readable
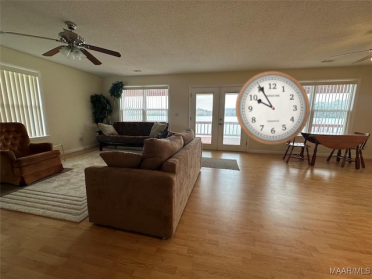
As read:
**9:55**
